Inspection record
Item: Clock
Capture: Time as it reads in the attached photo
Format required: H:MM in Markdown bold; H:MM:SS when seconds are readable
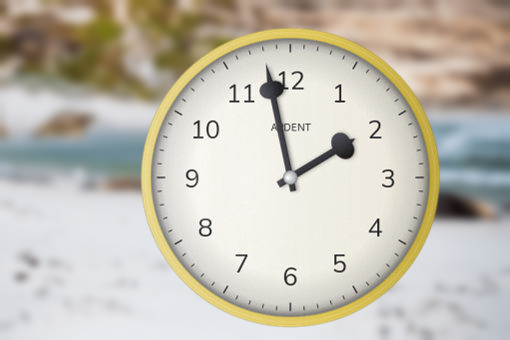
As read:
**1:58**
